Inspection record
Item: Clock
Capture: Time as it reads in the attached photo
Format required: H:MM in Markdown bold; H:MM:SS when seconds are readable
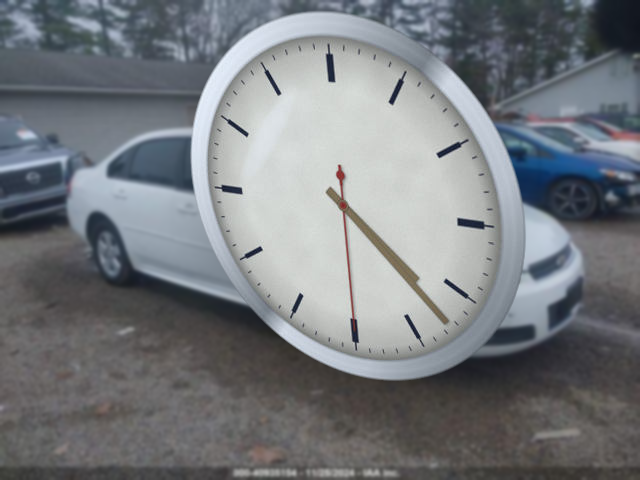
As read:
**4:22:30**
